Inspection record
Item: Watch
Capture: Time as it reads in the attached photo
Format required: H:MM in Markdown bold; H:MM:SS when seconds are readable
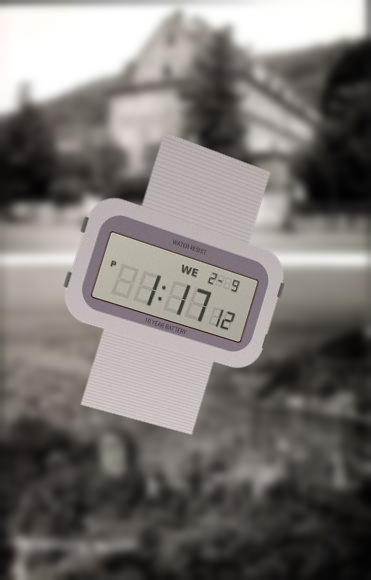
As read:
**1:17:12**
